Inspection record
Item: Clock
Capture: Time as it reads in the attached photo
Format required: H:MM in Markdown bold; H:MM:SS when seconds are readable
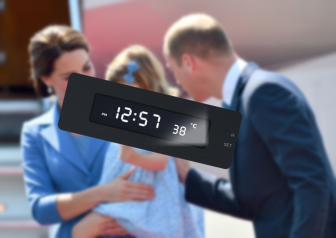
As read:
**12:57**
